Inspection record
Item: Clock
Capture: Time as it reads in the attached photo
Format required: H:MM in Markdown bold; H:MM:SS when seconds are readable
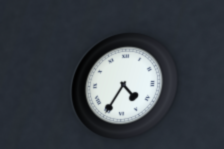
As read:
**4:35**
